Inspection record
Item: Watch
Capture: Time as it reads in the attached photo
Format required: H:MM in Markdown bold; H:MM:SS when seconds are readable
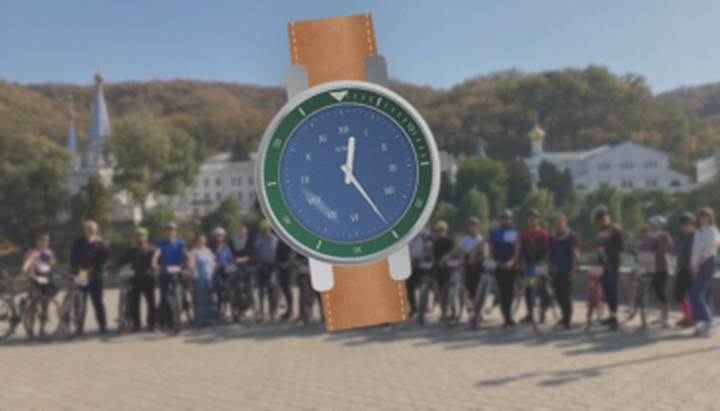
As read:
**12:25**
